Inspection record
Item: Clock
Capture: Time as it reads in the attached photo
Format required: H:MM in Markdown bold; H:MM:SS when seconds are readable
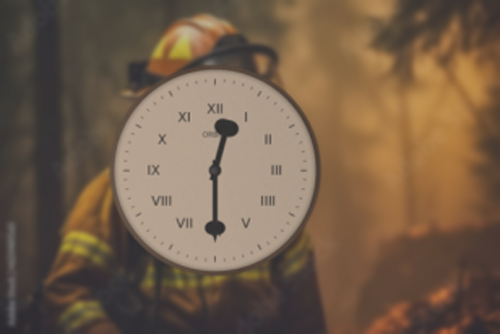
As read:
**12:30**
